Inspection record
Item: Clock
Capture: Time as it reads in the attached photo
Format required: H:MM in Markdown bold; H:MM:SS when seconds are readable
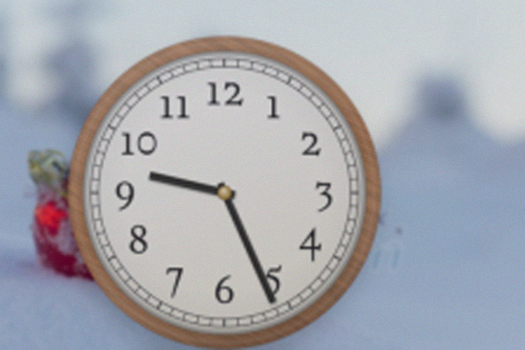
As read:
**9:26**
